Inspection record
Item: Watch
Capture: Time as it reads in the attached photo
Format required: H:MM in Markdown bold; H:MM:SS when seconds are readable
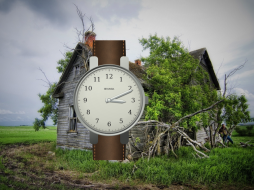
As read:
**3:11**
